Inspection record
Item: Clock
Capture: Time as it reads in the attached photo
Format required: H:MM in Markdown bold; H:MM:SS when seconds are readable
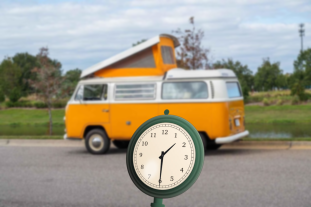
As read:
**1:30**
